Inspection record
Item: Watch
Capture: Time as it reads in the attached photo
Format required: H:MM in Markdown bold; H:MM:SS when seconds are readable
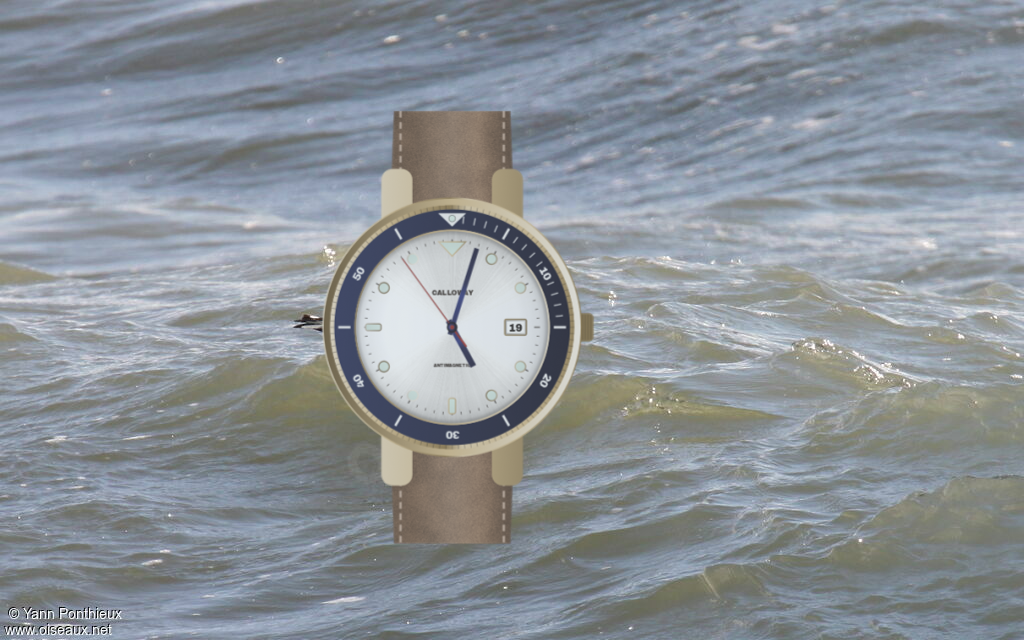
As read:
**5:02:54**
